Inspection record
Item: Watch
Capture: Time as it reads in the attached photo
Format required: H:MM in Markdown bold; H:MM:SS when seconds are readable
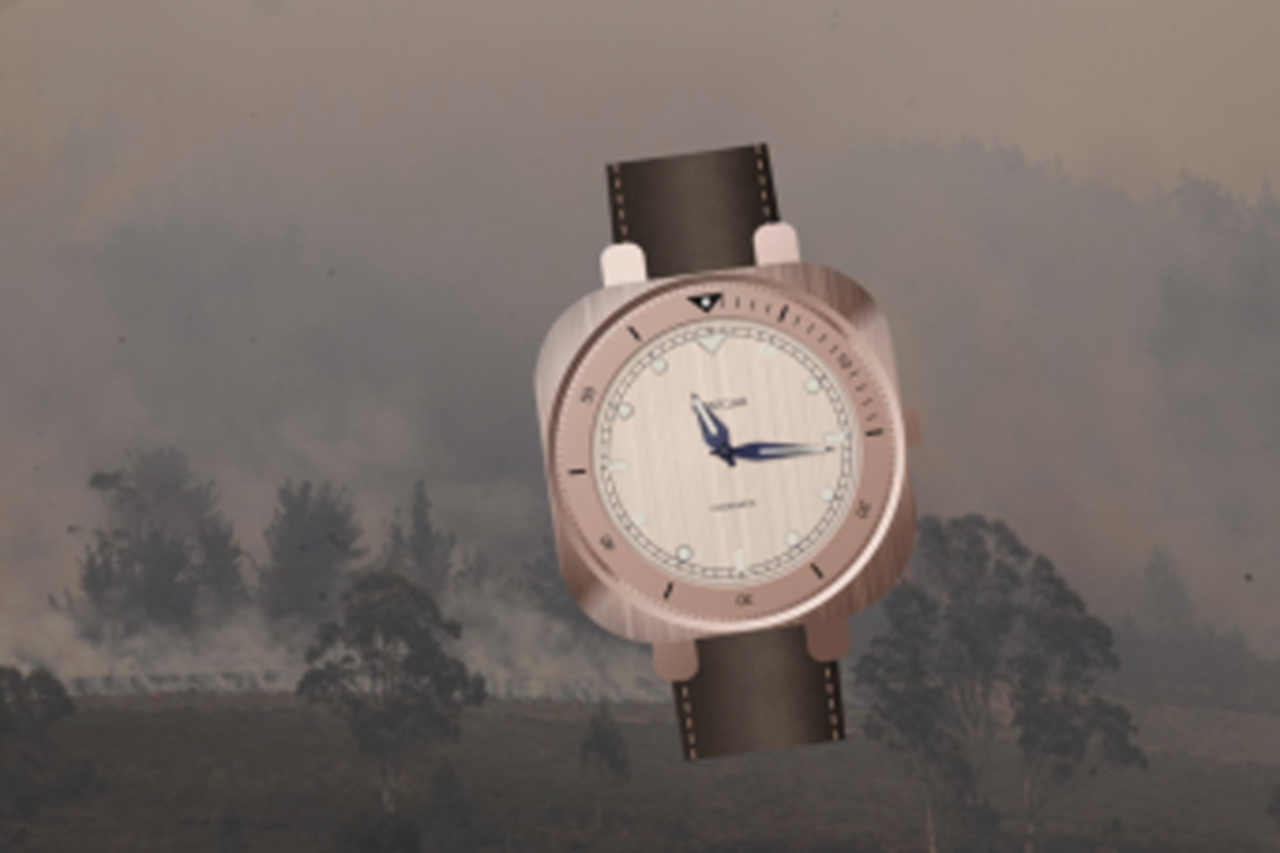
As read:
**11:16**
